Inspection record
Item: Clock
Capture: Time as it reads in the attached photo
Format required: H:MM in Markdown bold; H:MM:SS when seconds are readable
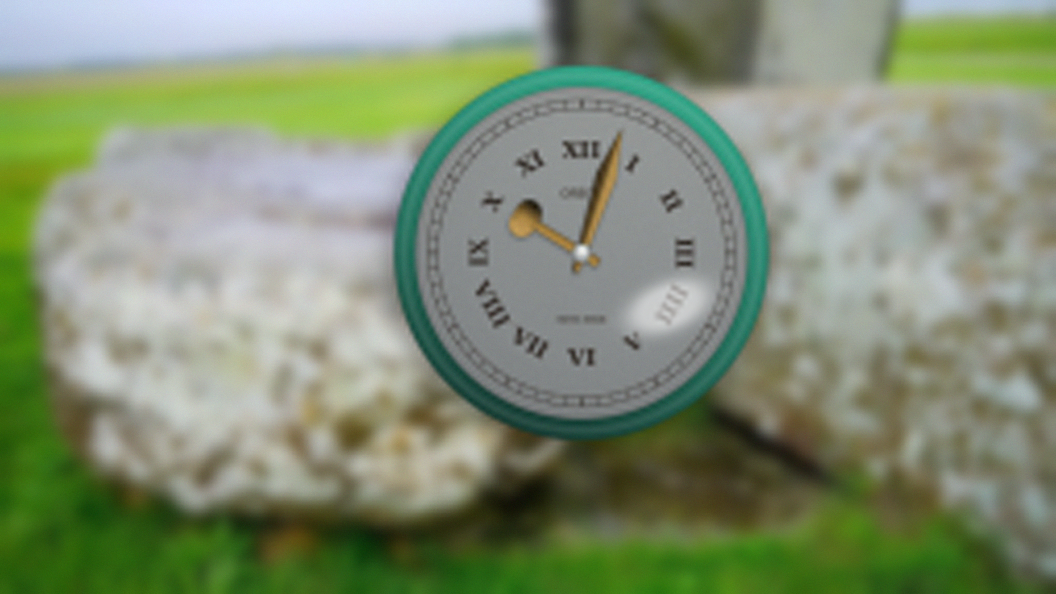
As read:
**10:03**
